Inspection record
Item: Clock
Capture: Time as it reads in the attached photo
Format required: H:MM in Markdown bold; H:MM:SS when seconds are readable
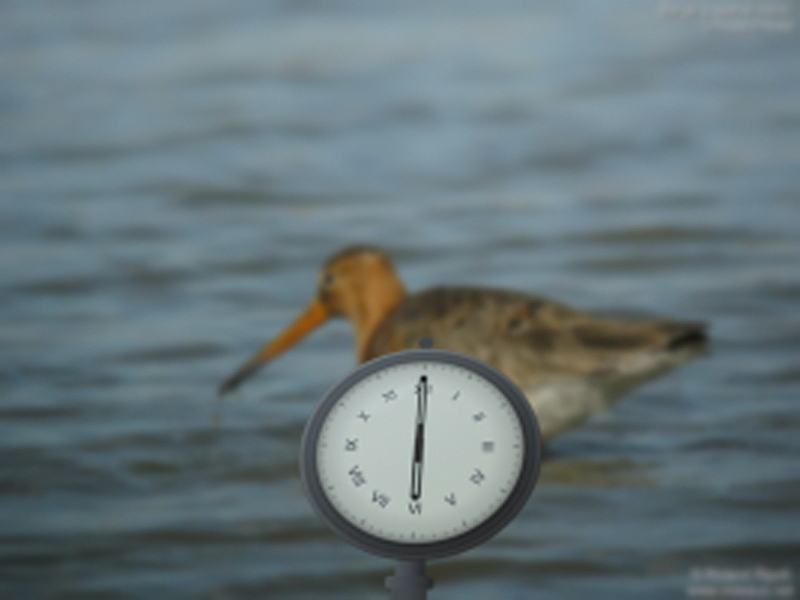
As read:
**6:00**
